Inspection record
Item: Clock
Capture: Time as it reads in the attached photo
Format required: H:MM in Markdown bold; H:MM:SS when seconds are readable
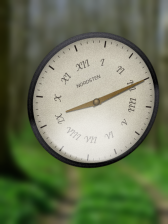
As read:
**9:15**
